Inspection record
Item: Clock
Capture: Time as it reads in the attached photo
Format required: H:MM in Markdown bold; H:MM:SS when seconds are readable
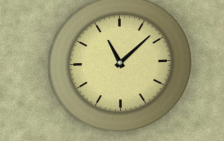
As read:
**11:08**
